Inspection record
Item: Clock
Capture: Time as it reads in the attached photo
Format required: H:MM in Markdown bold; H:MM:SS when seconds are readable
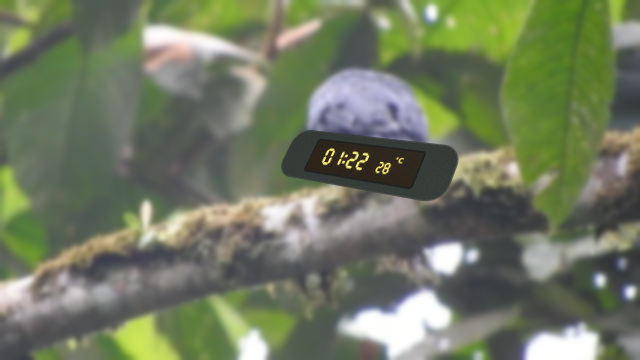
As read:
**1:22**
